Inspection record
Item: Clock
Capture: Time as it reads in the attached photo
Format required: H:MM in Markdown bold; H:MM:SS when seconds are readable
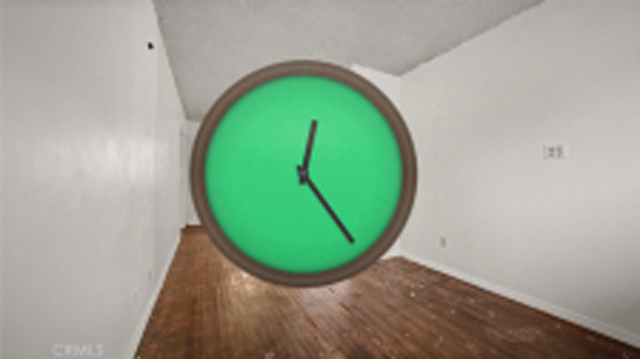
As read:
**12:24**
